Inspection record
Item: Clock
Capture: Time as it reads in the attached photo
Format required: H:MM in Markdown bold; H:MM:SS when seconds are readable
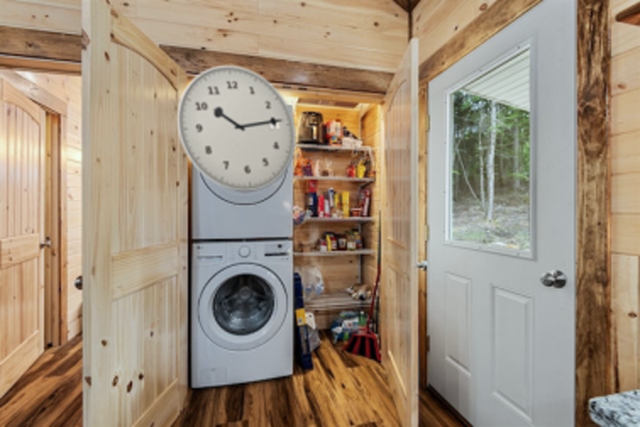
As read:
**10:14**
